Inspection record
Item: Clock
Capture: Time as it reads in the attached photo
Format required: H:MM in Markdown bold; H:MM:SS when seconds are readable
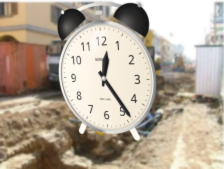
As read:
**12:24**
